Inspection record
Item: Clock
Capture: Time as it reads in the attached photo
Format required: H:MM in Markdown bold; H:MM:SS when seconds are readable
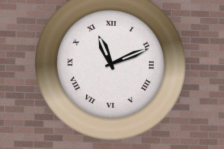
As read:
**11:11**
